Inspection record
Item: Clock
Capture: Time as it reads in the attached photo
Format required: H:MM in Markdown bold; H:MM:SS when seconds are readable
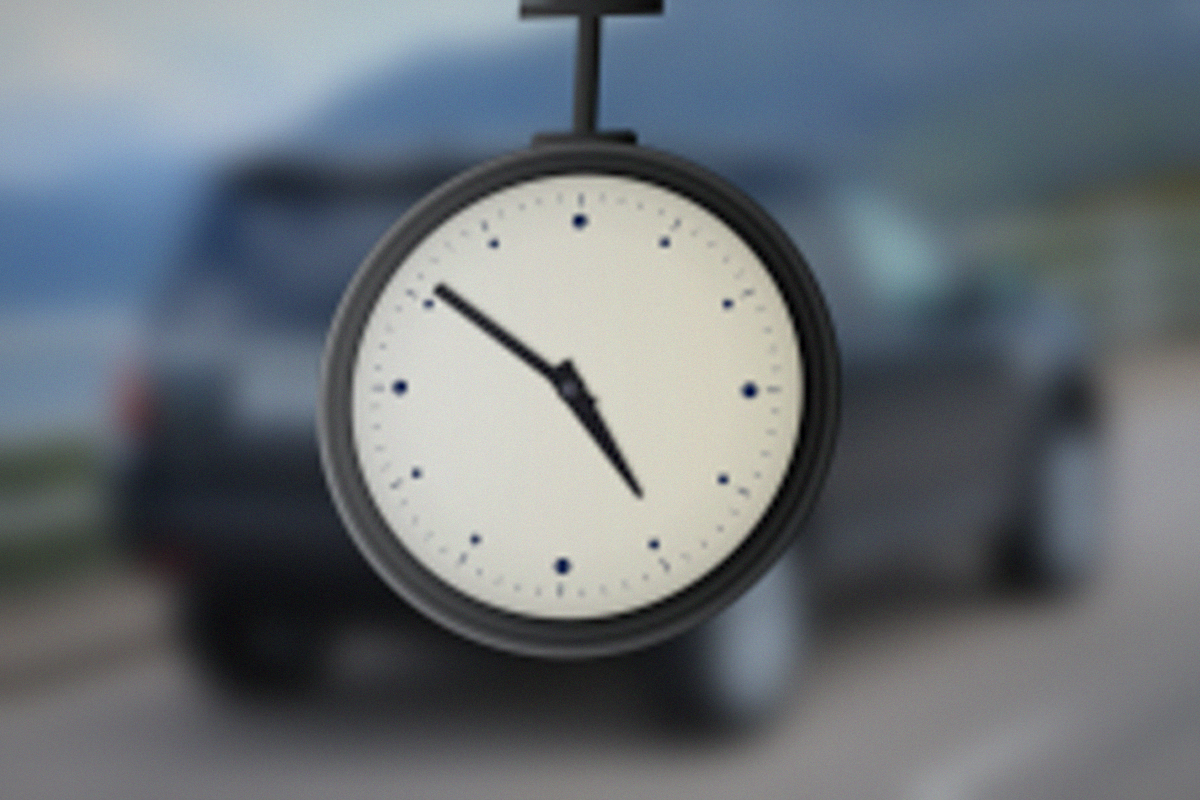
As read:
**4:51**
